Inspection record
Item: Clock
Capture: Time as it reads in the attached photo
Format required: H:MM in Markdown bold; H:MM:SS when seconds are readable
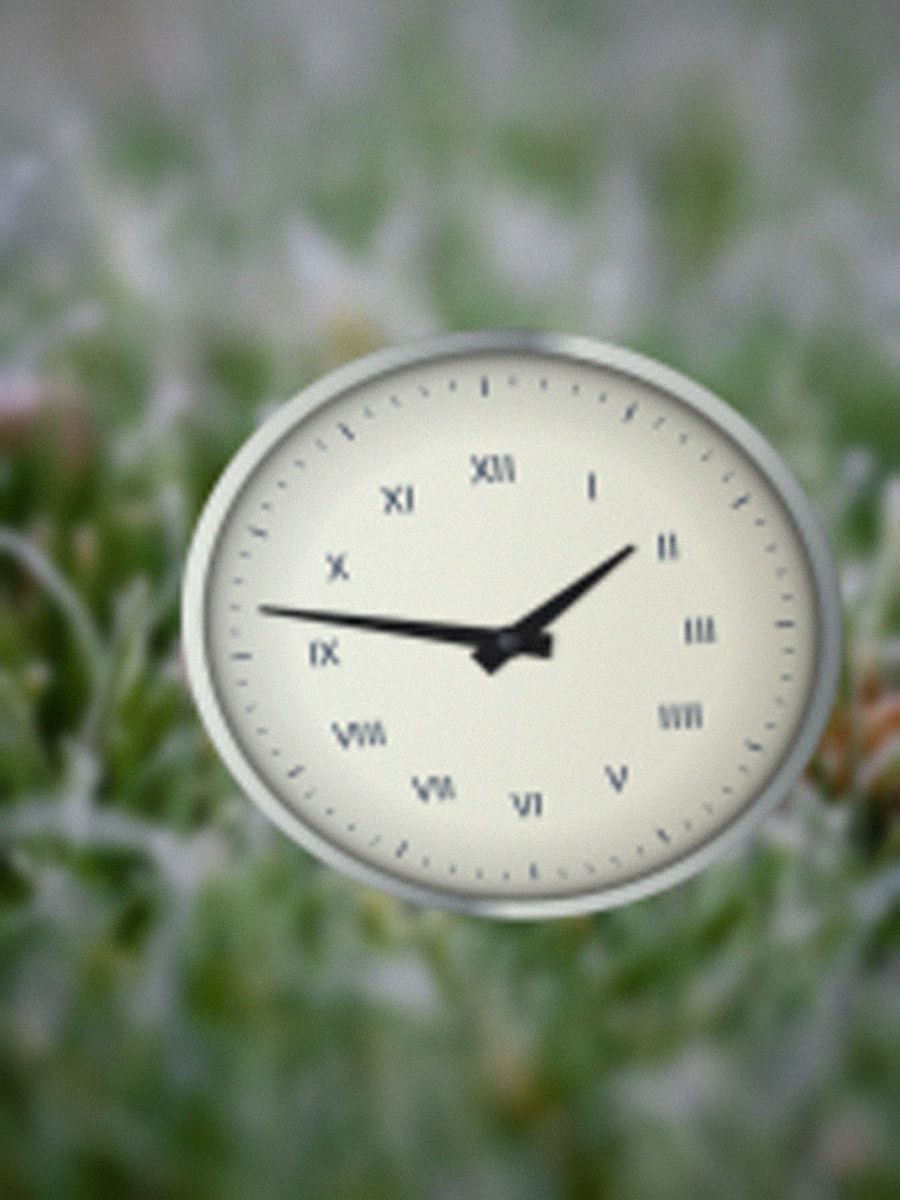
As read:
**1:47**
